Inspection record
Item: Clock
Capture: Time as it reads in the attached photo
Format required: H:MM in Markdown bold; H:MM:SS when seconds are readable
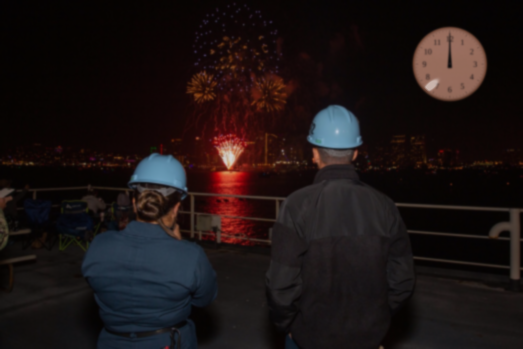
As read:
**12:00**
